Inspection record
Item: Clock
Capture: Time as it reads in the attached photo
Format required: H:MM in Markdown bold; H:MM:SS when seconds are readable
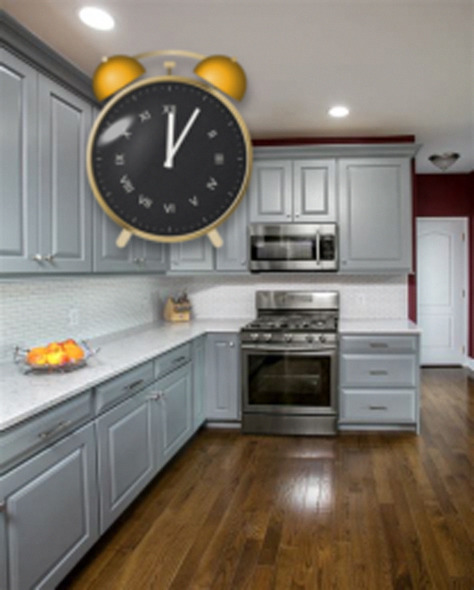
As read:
**12:05**
